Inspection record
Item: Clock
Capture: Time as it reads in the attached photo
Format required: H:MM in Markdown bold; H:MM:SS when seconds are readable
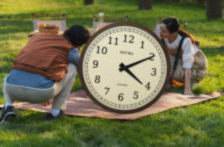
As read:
**4:10**
